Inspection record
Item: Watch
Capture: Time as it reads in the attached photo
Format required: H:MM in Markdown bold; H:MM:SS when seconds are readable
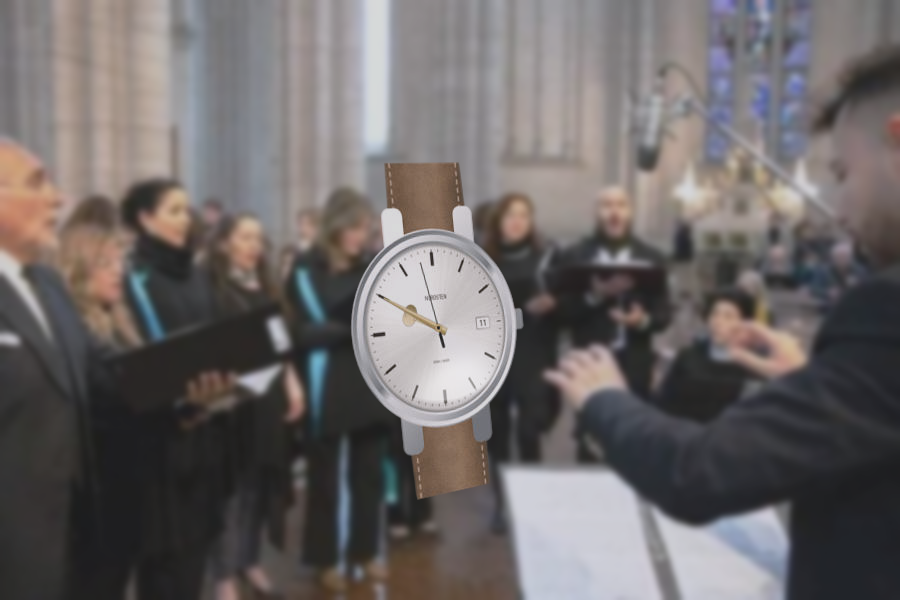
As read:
**9:49:58**
